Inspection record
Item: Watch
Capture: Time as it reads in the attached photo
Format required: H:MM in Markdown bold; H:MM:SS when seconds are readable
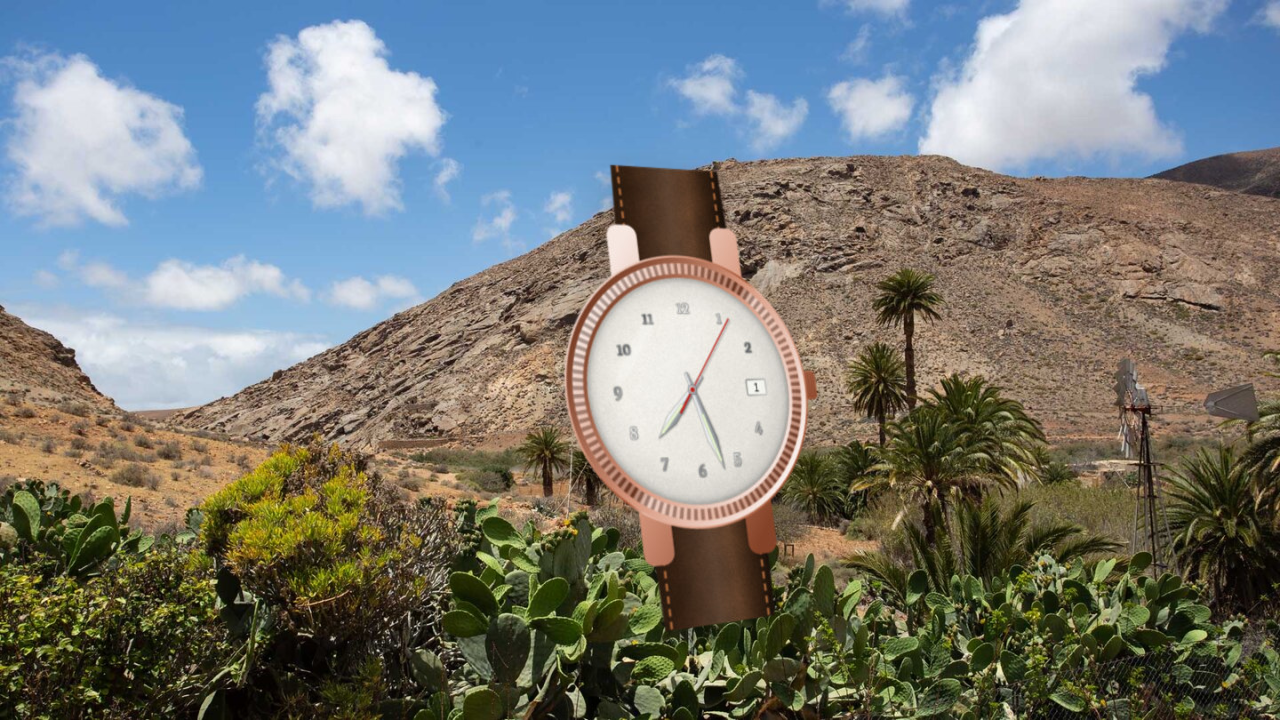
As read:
**7:27:06**
